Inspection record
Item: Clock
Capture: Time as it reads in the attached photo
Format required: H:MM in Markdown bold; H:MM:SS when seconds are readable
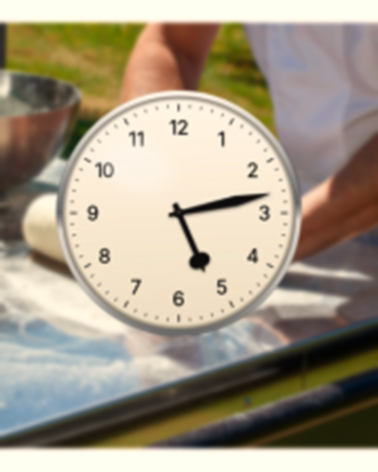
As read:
**5:13**
